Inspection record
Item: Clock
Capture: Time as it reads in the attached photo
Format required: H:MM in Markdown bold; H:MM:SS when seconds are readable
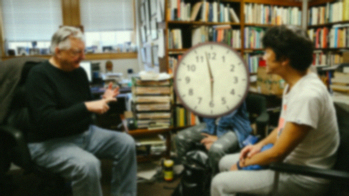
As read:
**5:58**
